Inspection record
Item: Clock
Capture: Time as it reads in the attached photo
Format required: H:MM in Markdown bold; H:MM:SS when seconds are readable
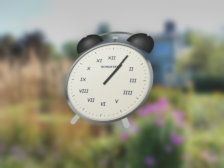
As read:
**1:05**
